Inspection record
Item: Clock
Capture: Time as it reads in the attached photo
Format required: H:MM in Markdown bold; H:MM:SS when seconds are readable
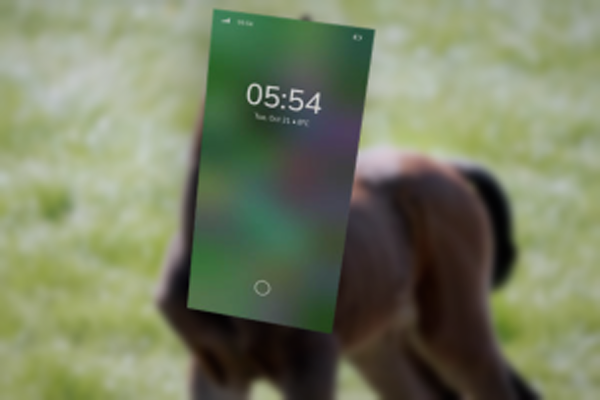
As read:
**5:54**
